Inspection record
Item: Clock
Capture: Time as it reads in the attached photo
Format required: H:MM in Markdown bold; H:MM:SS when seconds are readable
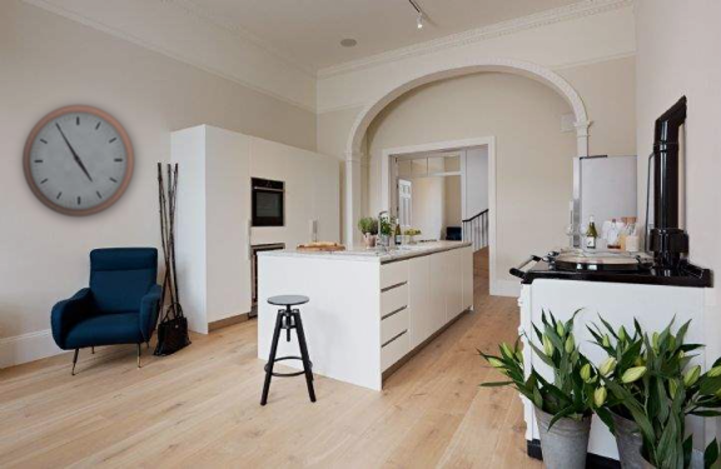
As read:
**4:55**
